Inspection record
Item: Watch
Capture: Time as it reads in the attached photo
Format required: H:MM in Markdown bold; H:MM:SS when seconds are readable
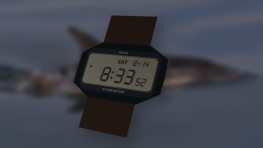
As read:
**8:33:52**
